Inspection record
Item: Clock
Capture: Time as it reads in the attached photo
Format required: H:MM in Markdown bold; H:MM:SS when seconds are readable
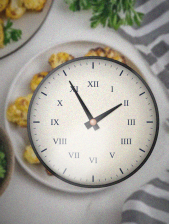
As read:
**1:55**
